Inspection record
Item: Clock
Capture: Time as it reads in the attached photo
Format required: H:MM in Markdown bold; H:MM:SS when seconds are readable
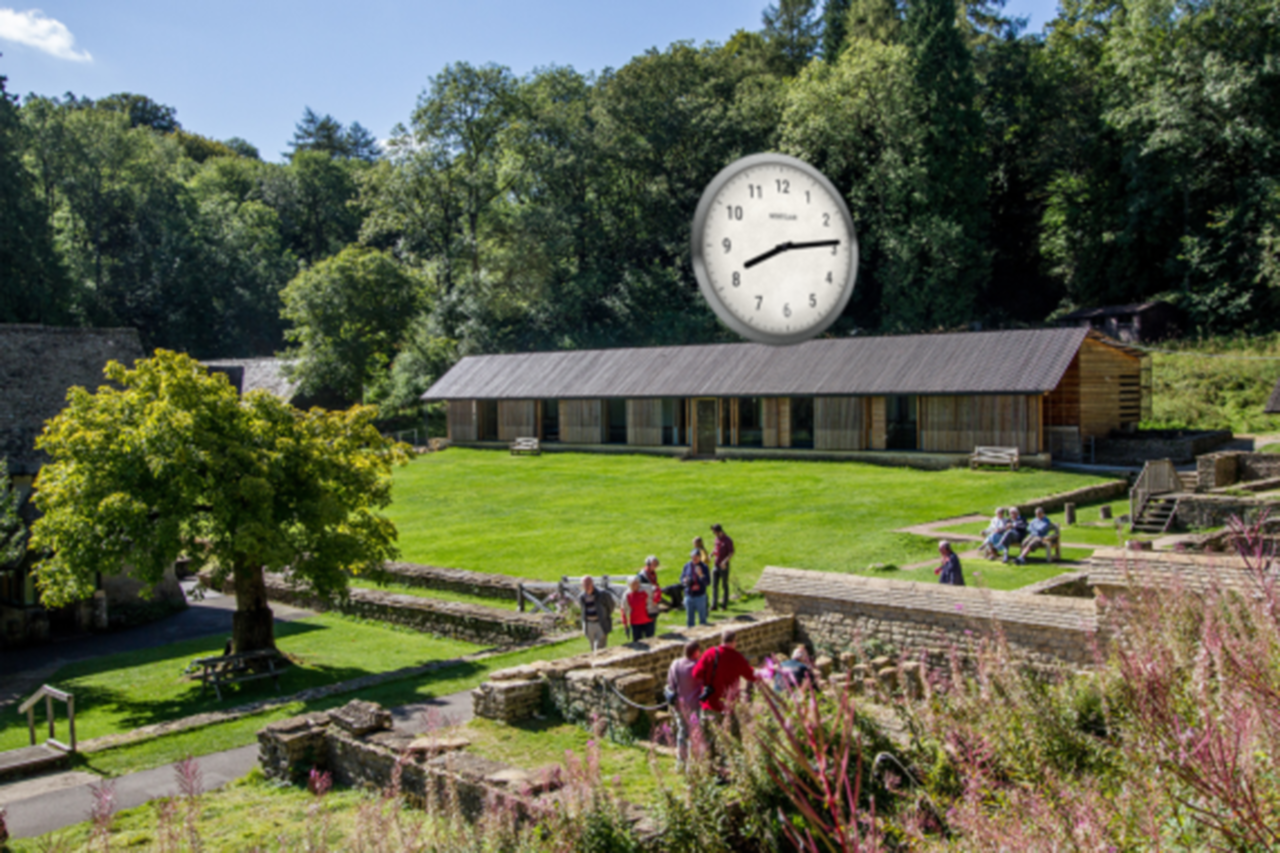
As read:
**8:14**
